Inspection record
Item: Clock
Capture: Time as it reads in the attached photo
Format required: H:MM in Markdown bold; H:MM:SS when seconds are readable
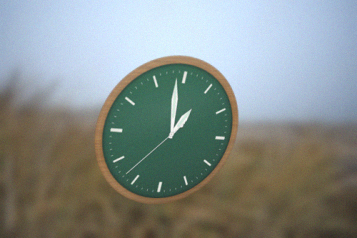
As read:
**12:58:37**
